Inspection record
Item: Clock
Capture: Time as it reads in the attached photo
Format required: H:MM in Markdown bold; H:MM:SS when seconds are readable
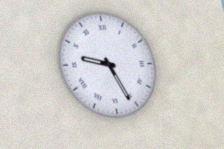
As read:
**9:26**
